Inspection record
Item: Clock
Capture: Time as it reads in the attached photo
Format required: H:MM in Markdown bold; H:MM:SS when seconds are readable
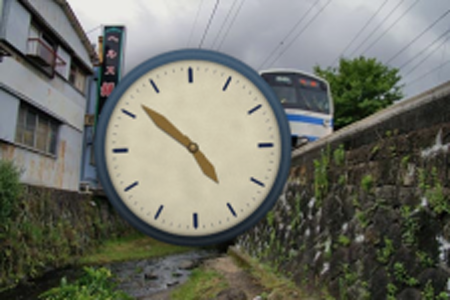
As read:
**4:52**
